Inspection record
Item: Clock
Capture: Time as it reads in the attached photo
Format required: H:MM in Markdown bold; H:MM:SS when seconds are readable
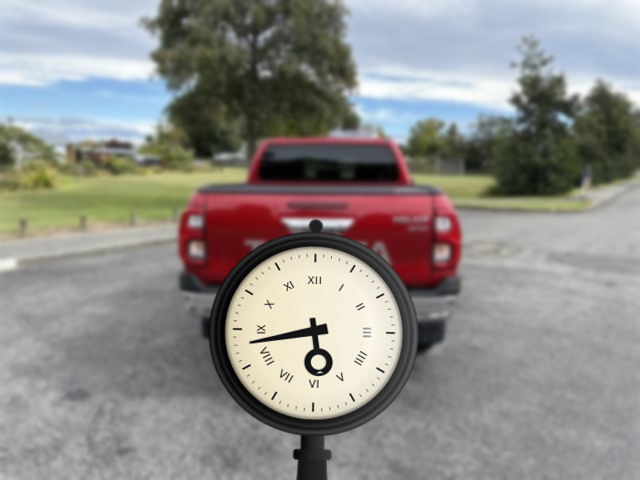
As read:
**5:43**
